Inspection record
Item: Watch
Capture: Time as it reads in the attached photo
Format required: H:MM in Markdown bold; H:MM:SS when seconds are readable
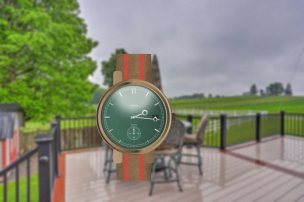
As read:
**2:16**
